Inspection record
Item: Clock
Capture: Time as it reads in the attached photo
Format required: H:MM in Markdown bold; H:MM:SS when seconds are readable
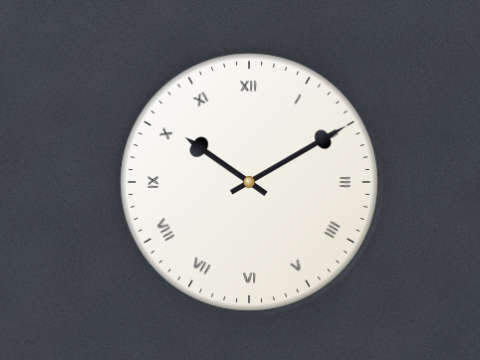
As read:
**10:10**
